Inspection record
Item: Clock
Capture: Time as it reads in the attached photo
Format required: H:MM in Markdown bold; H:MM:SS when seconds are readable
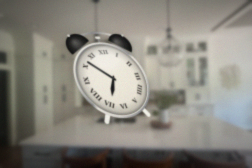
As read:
**6:52**
